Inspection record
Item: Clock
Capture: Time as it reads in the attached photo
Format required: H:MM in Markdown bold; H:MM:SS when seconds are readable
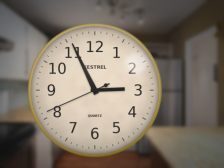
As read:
**2:55:41**
